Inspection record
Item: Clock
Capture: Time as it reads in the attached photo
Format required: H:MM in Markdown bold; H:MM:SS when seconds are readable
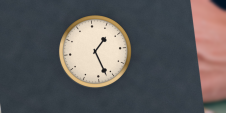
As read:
**1:27**
